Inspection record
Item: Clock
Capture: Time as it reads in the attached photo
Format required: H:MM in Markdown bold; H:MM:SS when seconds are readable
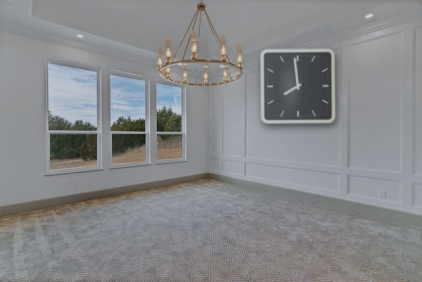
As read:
**7:59**
